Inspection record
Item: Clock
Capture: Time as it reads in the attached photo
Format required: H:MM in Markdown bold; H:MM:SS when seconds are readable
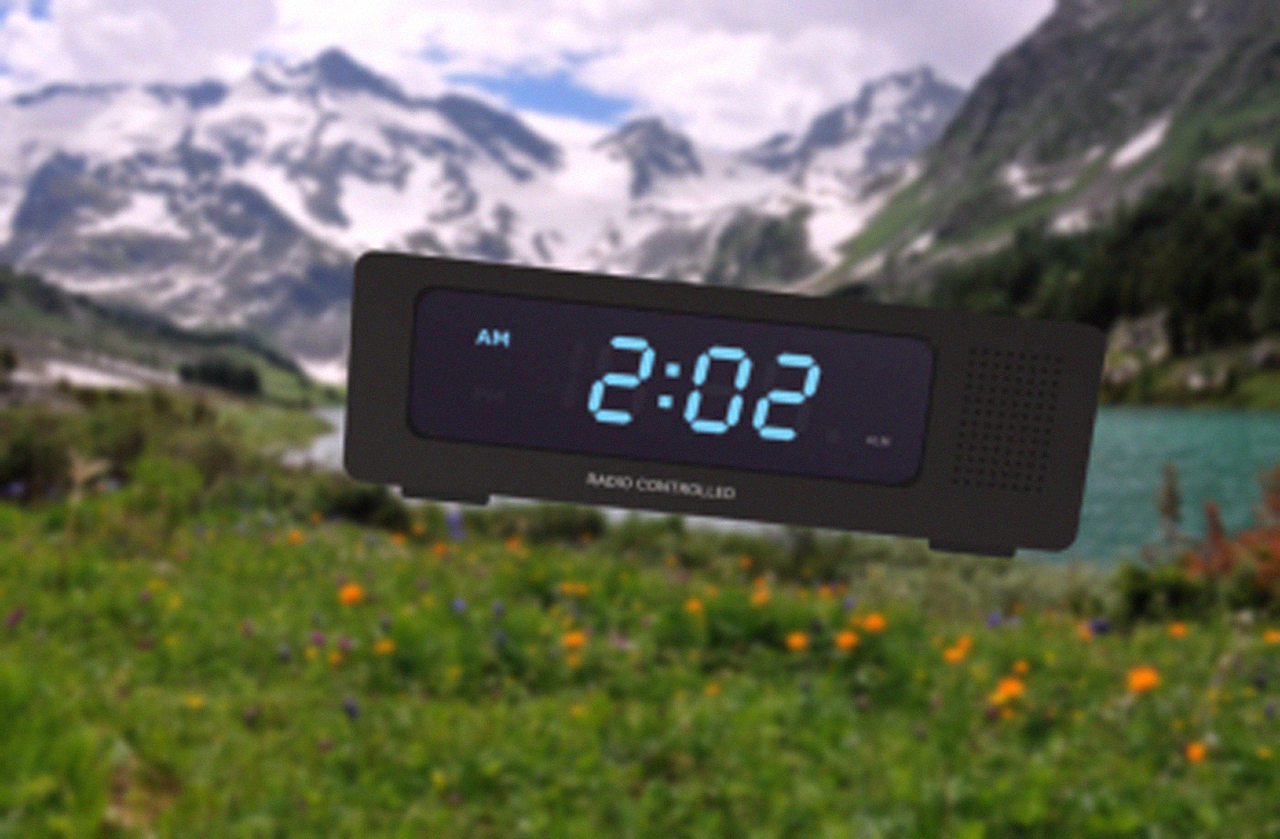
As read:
**2:02**
